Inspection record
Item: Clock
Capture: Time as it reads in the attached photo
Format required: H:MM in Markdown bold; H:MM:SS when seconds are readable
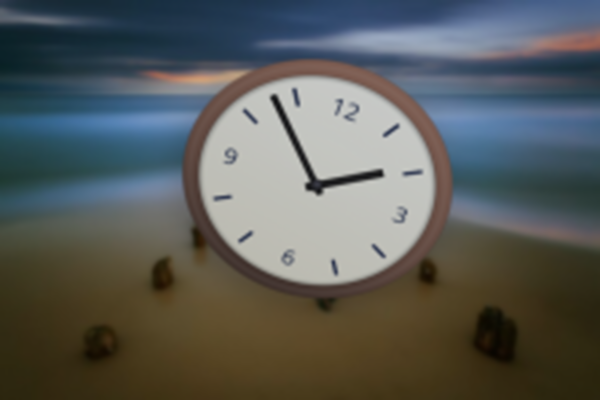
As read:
**1:53**
